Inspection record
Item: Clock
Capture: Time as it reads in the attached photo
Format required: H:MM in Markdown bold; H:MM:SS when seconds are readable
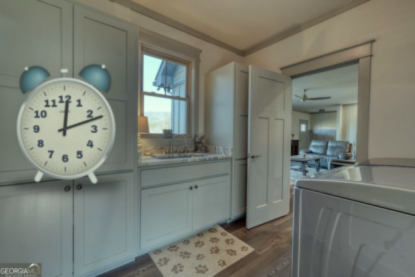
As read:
**12:12**
